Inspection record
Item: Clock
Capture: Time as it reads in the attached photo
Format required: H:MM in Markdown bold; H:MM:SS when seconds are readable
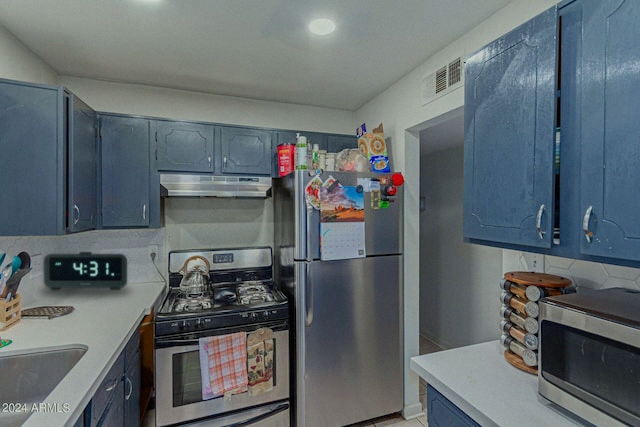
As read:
**4:31**
